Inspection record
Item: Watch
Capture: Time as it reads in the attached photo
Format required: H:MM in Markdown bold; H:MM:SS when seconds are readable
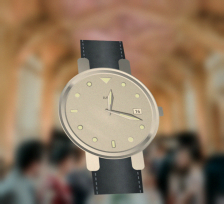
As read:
**12:18**
